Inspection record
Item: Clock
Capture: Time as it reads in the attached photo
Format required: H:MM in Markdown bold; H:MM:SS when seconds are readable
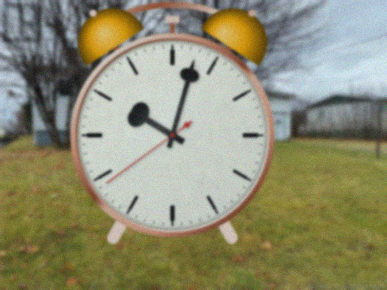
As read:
**10:02:39**
